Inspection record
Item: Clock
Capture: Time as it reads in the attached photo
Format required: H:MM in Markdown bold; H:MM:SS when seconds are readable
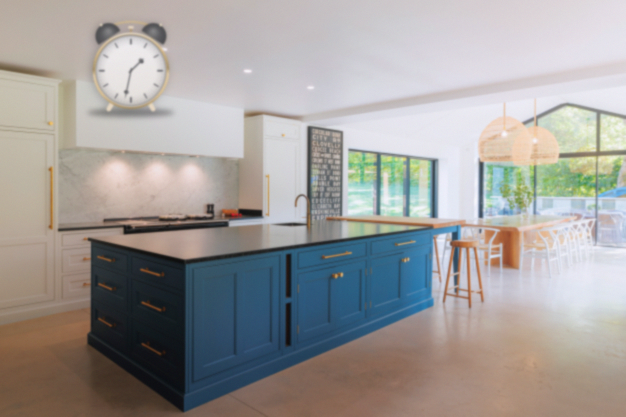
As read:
**1:32**
